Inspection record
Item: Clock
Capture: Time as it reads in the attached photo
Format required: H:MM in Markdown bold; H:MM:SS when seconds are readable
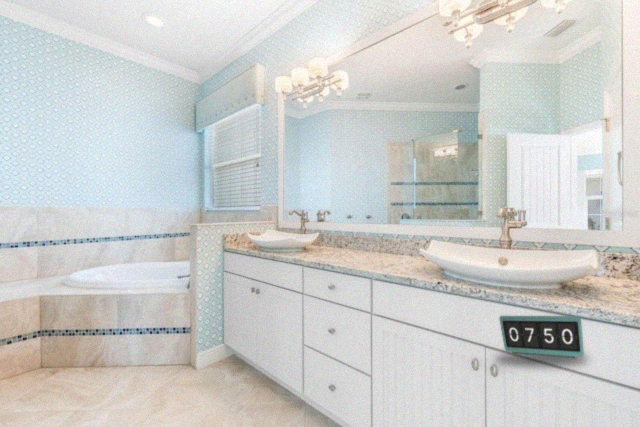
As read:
**7:50**
